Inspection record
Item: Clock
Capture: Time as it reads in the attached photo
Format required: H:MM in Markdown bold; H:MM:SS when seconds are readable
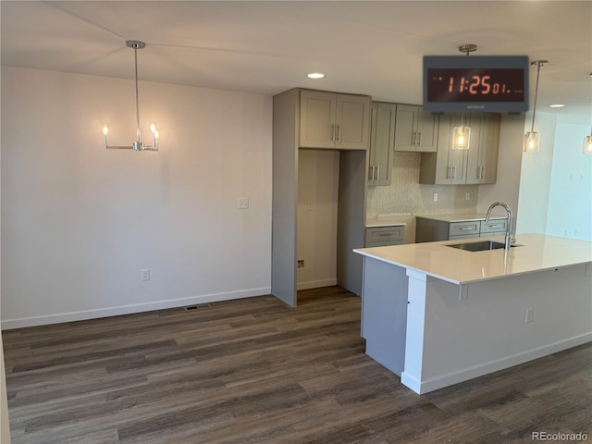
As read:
**11:25:01**
